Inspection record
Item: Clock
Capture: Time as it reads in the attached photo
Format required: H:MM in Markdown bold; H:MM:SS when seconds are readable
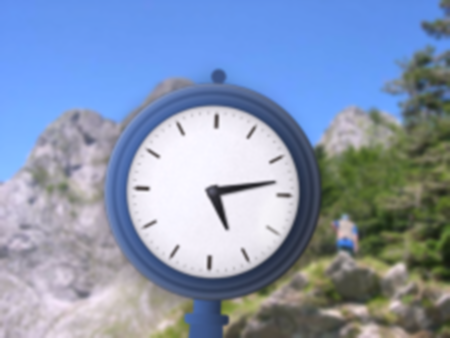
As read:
**5:13**
